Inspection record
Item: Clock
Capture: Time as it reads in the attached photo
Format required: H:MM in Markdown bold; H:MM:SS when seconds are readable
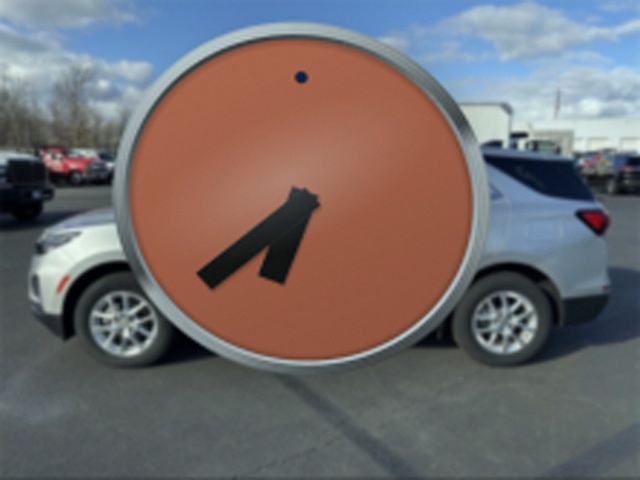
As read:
**6:38**
